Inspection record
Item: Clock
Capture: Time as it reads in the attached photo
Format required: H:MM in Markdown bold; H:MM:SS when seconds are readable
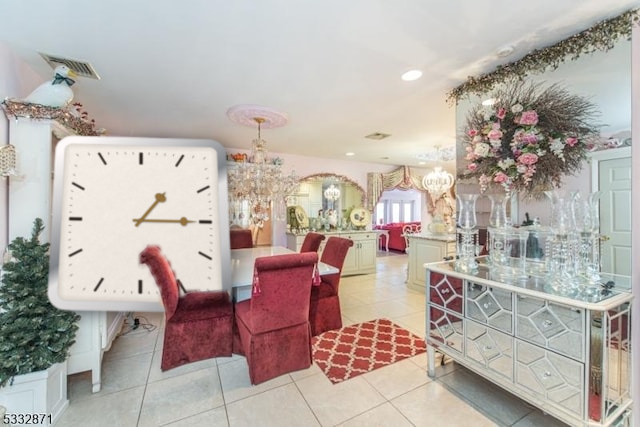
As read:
**1:15**
